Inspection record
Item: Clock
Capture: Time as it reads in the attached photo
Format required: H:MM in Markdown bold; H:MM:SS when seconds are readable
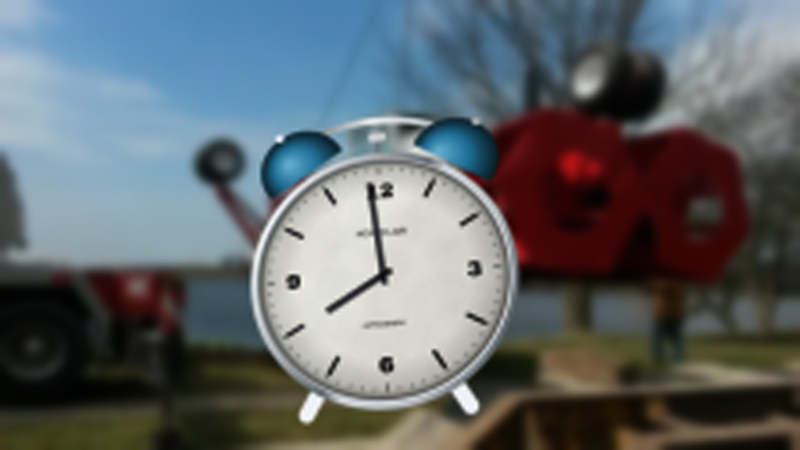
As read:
**7:59**
